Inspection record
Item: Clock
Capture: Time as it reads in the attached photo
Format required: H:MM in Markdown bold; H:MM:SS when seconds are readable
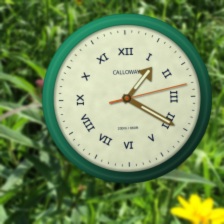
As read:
**1:20:13**
